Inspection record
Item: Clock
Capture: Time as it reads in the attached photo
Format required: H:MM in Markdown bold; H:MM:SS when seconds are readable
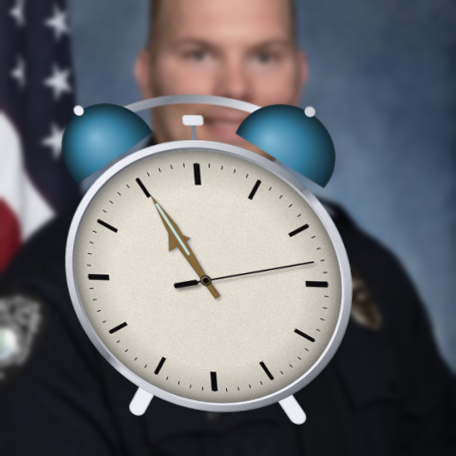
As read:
**10:55:13**
